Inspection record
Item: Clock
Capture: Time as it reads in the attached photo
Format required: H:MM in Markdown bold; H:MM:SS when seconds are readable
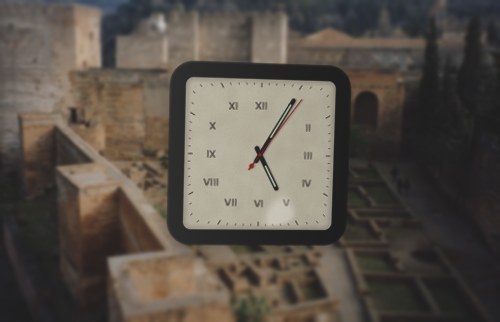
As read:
**5:05:06**
